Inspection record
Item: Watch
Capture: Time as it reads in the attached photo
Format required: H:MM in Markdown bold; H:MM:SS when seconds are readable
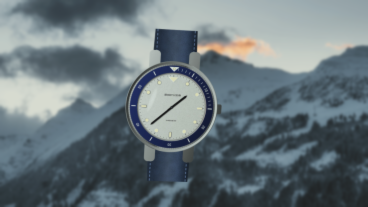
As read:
**1:38**
